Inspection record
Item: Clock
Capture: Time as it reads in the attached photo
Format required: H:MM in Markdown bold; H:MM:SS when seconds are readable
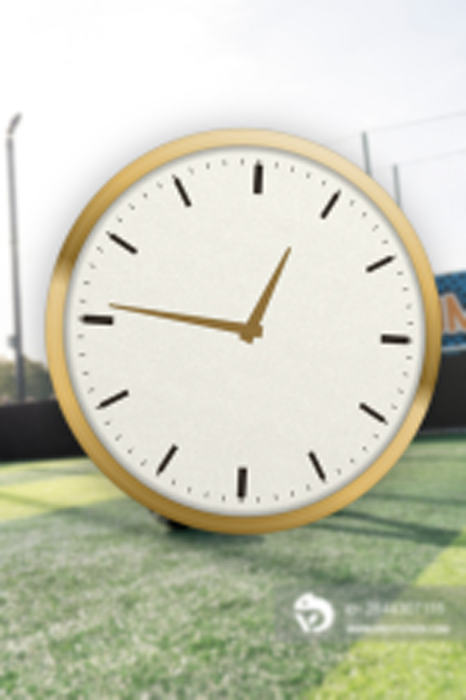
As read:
**12:46**
